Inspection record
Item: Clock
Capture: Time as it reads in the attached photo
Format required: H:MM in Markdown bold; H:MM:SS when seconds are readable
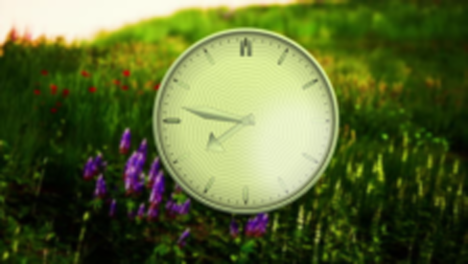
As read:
**7:47**
